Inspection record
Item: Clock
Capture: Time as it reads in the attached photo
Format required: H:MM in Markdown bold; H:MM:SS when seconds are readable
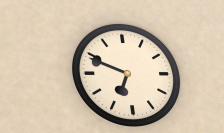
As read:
**6:49**
